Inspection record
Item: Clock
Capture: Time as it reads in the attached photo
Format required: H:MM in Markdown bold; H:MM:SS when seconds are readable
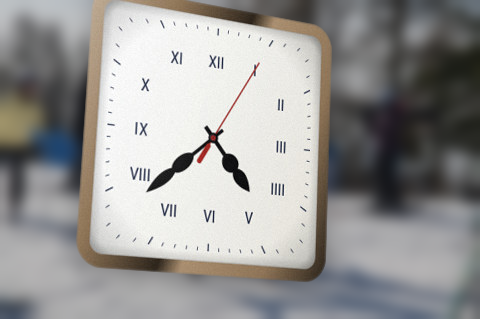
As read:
**4:38:05**
